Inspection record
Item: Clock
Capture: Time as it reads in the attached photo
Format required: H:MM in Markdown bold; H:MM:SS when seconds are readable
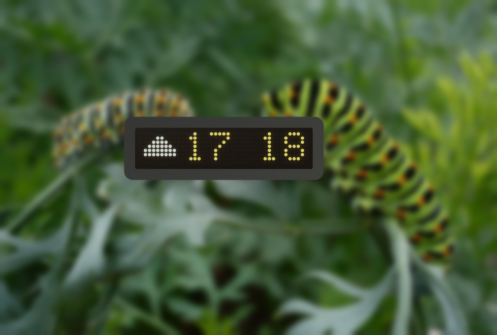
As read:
**17:18**
